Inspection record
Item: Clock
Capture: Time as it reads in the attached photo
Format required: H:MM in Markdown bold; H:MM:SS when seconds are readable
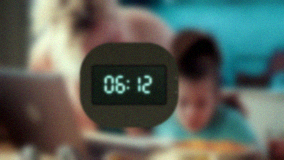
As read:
**6:12**
